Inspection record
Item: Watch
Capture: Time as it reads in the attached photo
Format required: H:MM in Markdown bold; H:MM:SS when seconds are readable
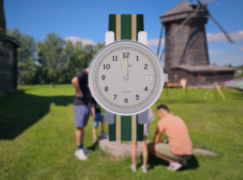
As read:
**11:58**
